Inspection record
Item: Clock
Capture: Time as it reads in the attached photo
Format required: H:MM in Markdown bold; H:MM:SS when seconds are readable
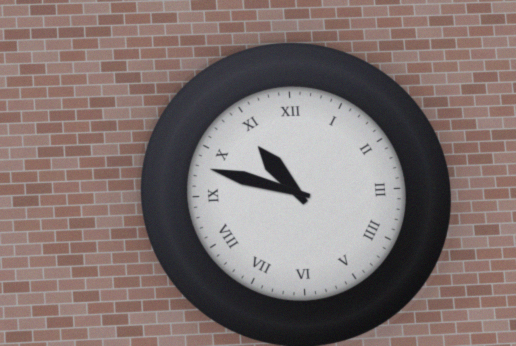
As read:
**10:48**
